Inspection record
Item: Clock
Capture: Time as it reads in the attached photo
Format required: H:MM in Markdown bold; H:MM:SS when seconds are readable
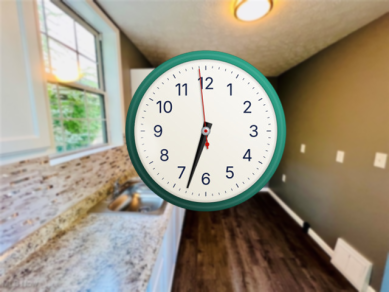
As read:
**6:32:59**
